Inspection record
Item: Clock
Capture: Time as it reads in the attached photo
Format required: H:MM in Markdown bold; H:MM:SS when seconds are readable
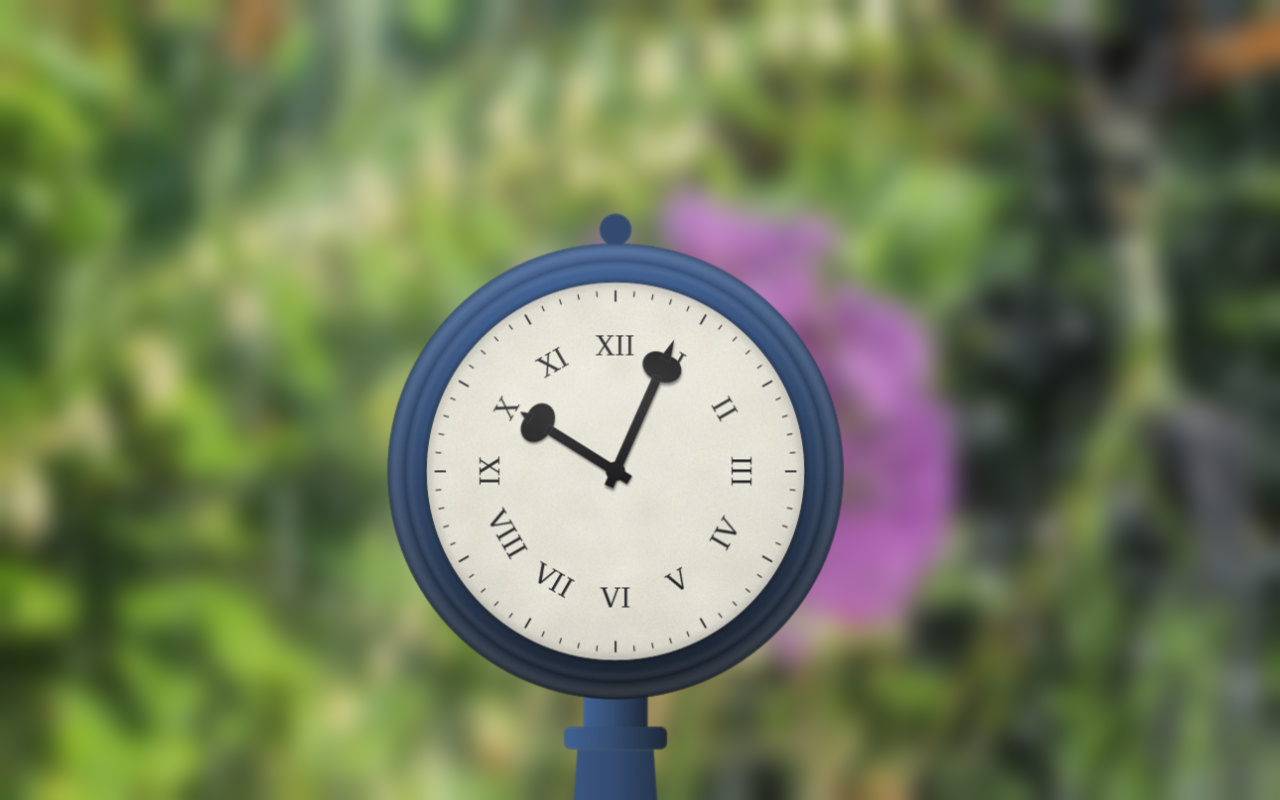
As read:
**10:04**
